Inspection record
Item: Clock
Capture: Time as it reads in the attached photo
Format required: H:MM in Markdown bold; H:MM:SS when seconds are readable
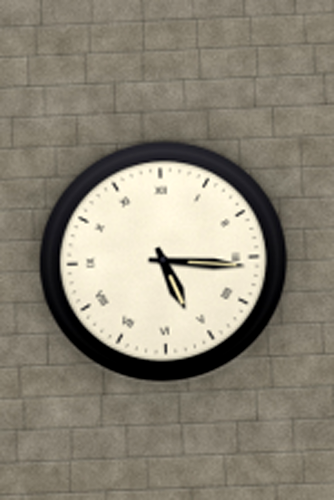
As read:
**5:16**
